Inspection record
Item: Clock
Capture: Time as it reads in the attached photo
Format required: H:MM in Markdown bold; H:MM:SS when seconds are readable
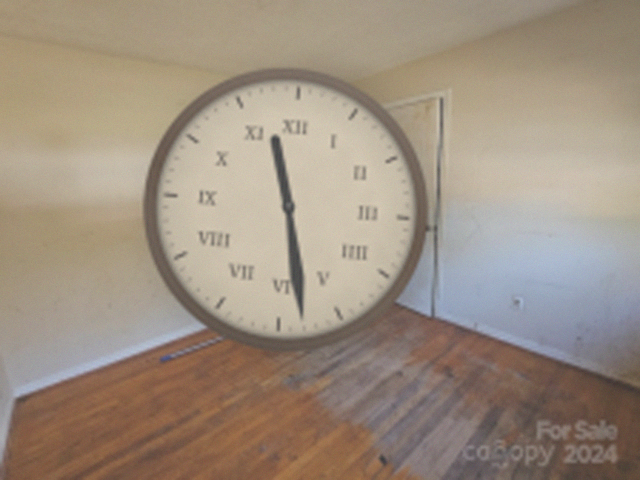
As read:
**11:28**
